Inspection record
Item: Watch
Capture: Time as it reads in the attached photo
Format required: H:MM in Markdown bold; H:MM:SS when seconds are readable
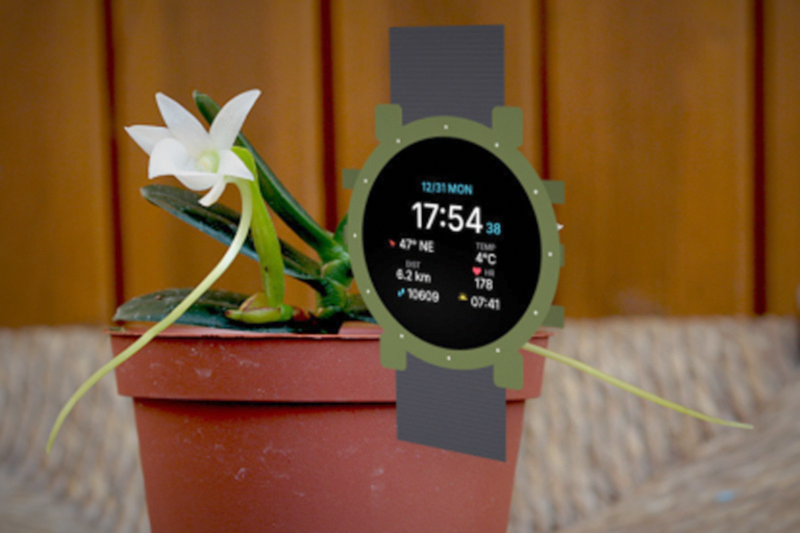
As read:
**17:54**
